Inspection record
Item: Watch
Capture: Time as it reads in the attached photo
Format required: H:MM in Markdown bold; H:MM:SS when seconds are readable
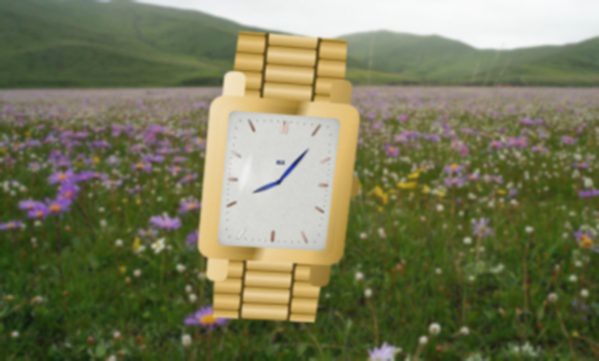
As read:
**8:06**
